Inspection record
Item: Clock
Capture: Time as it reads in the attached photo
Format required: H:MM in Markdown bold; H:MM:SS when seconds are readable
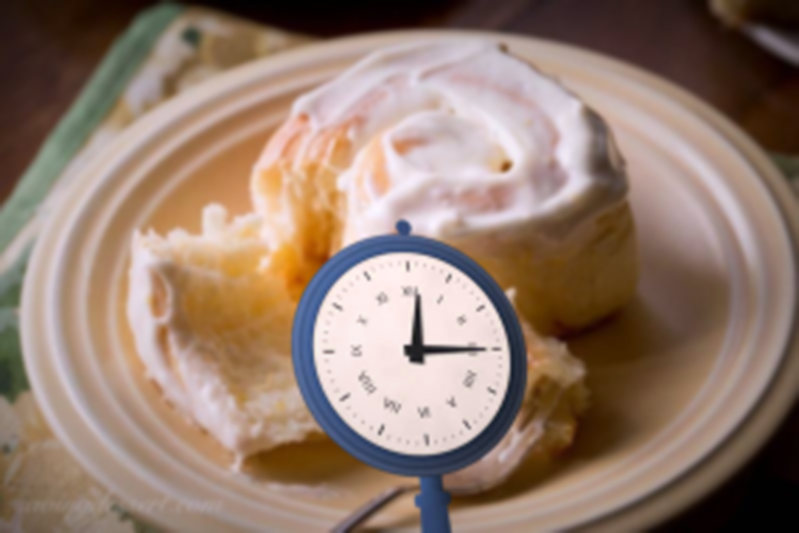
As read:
**12:15**
